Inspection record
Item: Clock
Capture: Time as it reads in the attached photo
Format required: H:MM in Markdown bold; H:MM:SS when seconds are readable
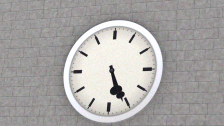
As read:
**5:26**
